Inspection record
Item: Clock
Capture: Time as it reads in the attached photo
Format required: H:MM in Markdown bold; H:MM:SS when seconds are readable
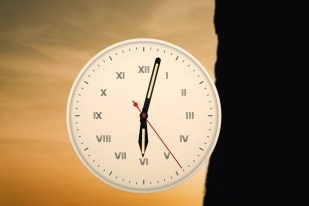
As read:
**6:02:24**
